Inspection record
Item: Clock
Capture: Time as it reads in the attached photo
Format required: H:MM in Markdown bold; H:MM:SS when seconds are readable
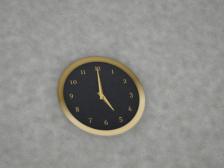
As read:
**5:00**
